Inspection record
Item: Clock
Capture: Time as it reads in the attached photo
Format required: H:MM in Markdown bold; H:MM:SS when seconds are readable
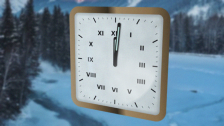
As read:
**12:01**
